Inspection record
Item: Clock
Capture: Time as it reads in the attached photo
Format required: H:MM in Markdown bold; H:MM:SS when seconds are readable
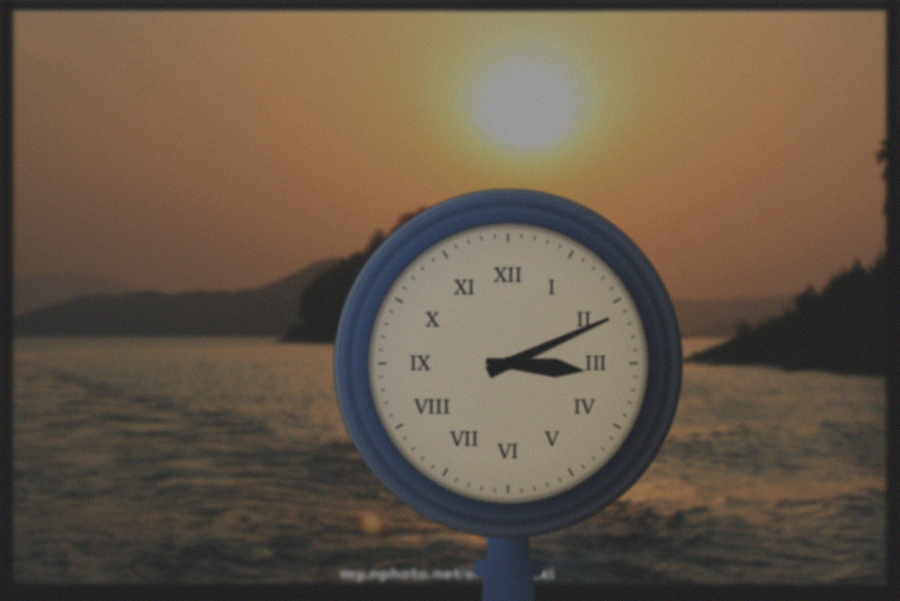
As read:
**3:11**
